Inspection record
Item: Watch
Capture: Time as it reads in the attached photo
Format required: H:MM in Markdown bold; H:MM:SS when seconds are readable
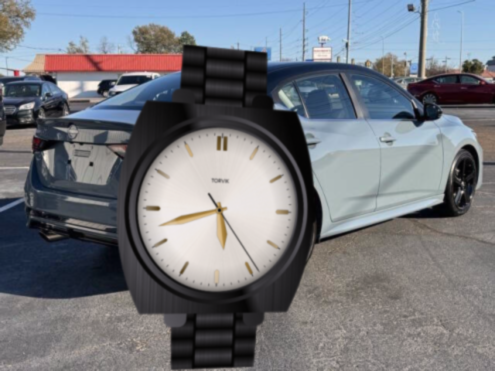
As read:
**5:42:24**
